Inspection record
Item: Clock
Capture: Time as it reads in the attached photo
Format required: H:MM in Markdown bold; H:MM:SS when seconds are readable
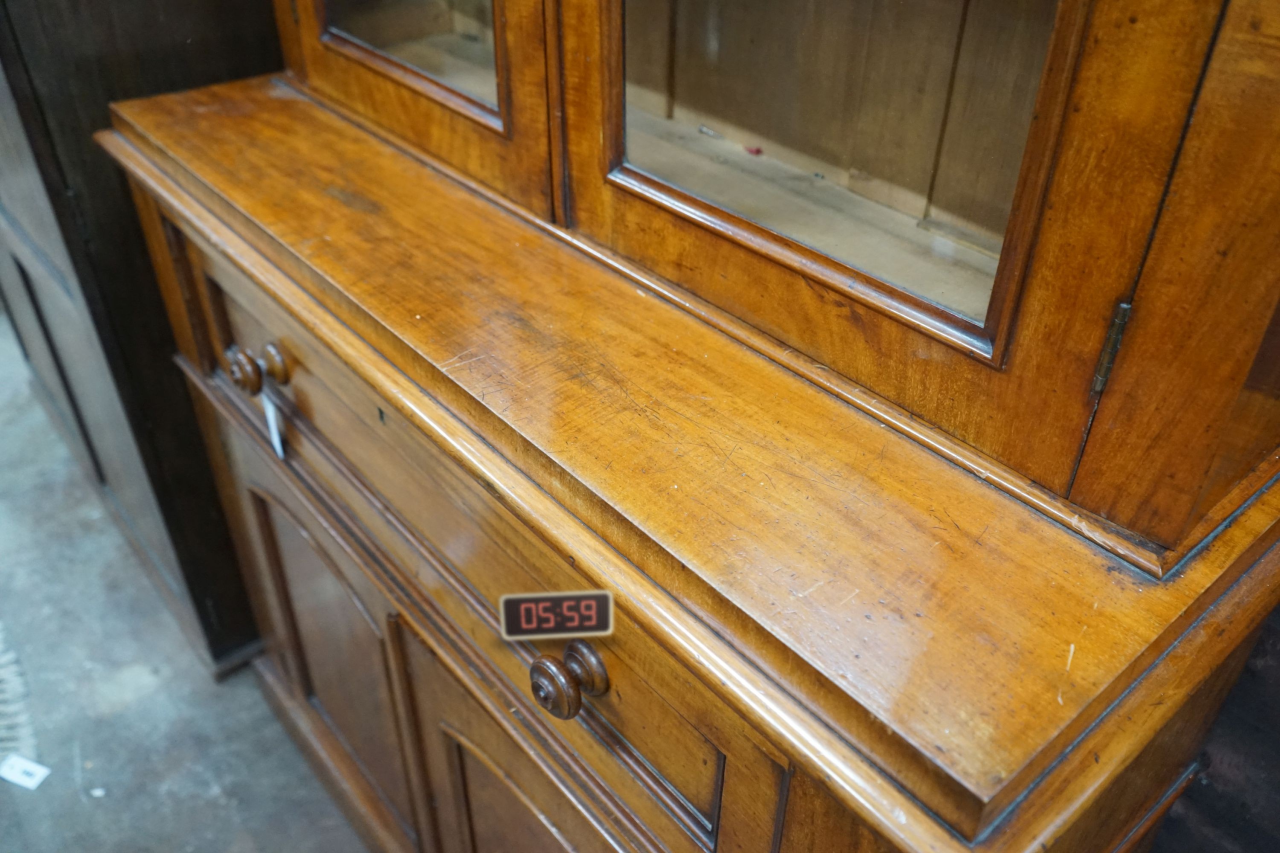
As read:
**5:59**
